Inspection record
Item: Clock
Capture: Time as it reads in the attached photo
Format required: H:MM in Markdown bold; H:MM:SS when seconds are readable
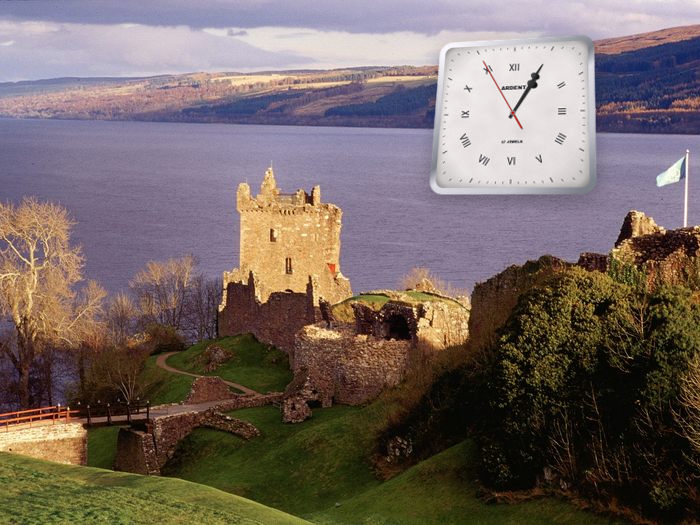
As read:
**1:04:55**
